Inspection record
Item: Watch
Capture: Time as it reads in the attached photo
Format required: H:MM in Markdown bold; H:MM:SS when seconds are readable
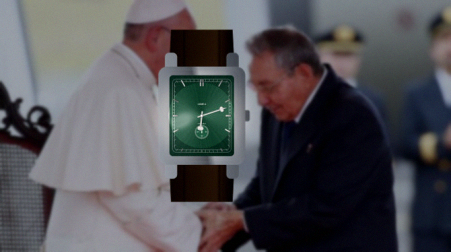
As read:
**6:12**
